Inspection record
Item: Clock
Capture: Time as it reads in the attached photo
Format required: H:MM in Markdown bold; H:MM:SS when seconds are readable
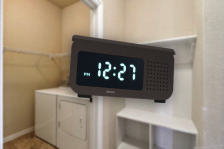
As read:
**12:27**
